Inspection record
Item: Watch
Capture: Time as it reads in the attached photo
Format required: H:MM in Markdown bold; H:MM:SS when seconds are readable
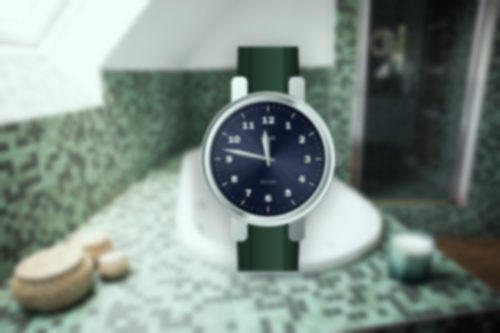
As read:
**11:47**
